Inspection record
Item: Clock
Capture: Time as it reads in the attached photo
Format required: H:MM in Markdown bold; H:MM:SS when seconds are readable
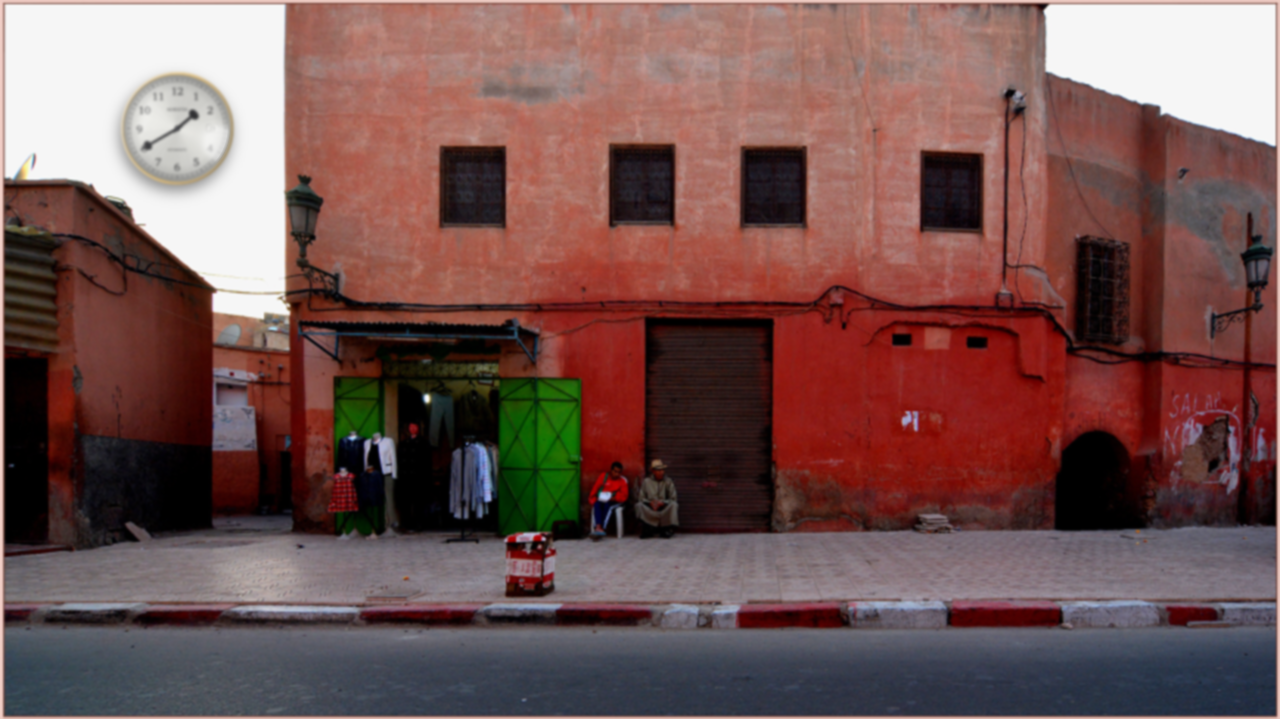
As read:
**1:40**
